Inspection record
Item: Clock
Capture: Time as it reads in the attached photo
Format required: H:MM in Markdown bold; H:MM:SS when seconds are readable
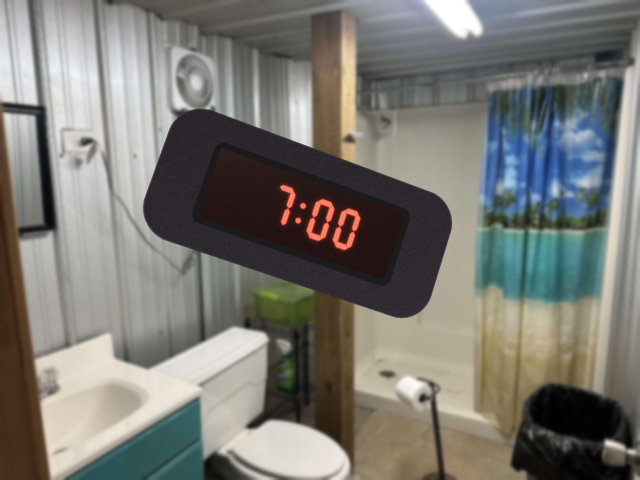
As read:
**7:00**
